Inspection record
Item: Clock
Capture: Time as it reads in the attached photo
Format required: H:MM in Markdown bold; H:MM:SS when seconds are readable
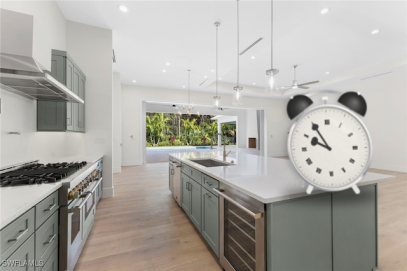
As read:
**9:55**
